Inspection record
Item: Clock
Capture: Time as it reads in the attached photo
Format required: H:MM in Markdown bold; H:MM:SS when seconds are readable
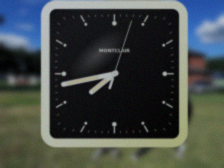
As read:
**7:43:03**
